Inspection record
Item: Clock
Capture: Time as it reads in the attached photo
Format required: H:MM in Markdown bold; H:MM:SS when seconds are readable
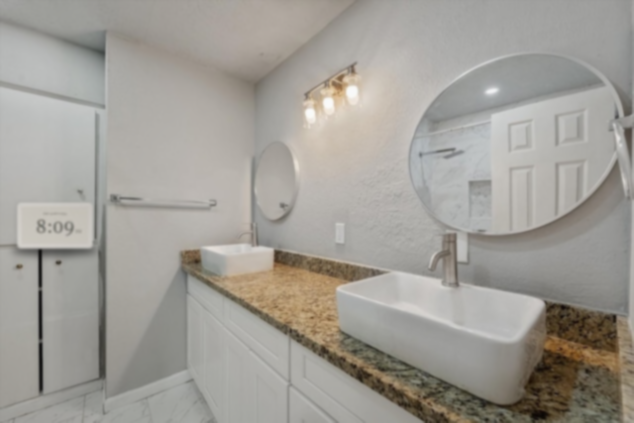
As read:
**8:09**
